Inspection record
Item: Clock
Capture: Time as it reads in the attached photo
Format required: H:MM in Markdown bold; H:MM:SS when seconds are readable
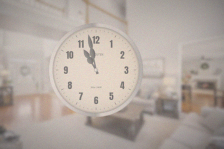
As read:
**10:58**
